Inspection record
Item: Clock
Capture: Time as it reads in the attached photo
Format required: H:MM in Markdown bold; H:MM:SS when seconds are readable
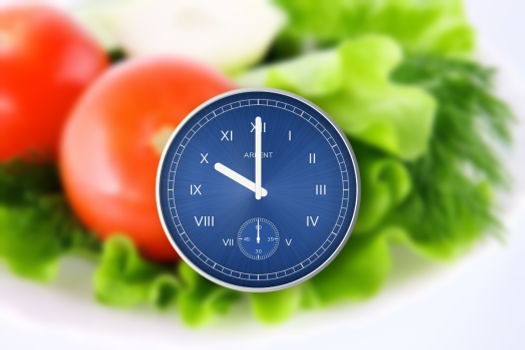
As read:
**10:00**
